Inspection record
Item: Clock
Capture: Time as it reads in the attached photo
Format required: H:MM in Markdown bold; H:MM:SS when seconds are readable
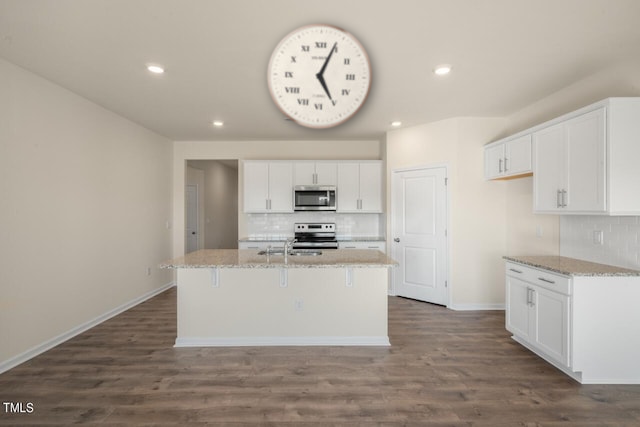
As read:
**5:04**
